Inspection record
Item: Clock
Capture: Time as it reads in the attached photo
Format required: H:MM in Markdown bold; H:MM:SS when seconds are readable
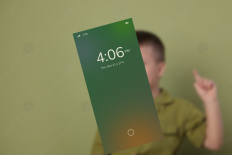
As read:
**4:06**
